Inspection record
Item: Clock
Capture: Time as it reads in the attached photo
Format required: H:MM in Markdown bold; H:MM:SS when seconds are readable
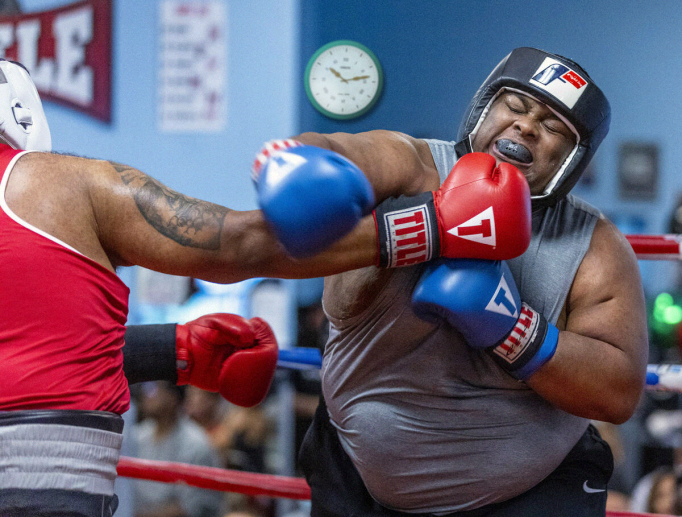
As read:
**10:13**
